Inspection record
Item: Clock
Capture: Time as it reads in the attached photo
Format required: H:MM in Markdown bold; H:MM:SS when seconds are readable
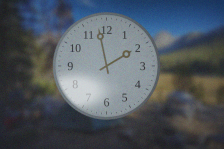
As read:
**1:58**
